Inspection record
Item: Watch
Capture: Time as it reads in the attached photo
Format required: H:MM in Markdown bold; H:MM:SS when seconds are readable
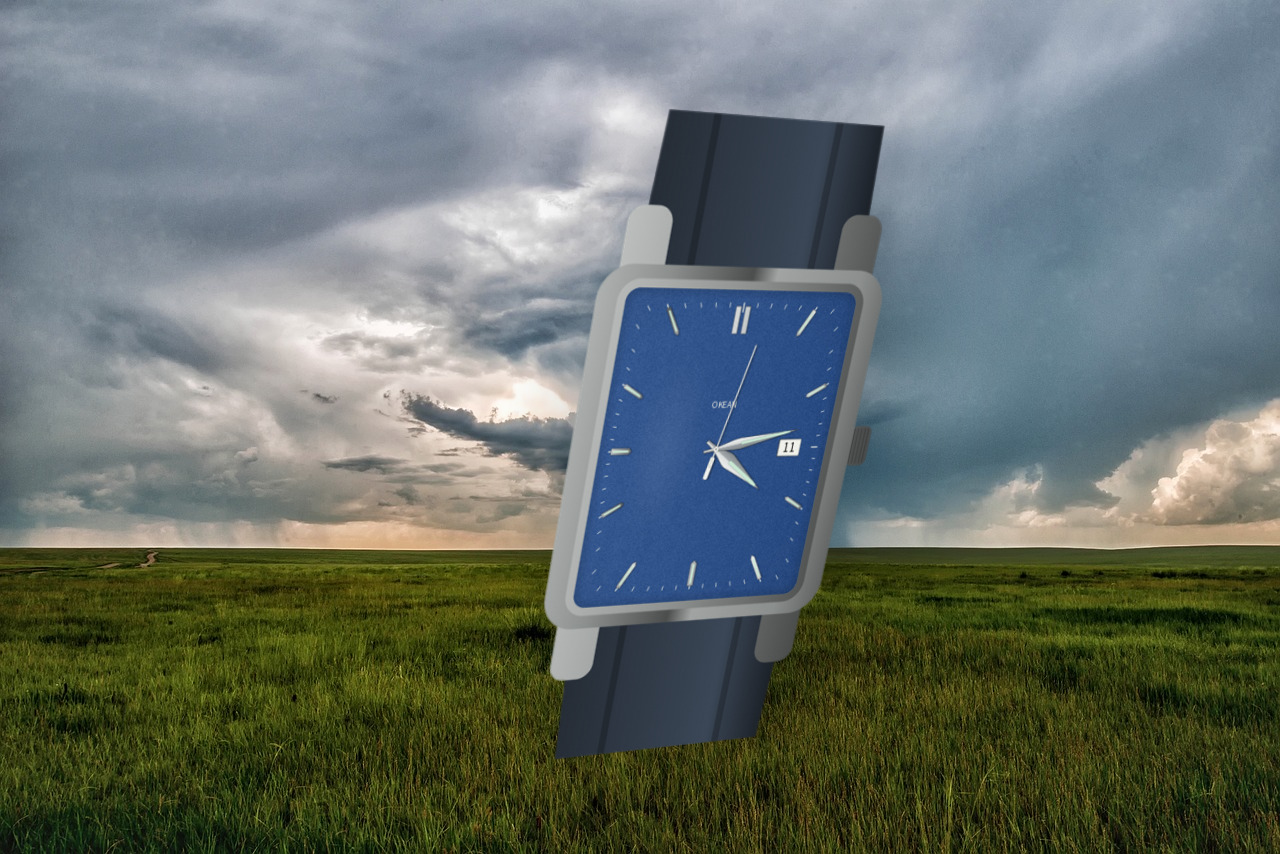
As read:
**4:13:02**
